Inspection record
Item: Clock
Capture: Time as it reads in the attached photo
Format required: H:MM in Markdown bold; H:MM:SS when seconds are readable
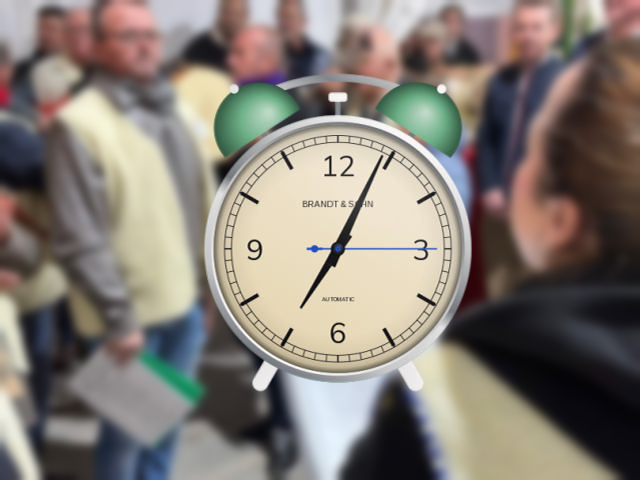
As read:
**7:04:15**
